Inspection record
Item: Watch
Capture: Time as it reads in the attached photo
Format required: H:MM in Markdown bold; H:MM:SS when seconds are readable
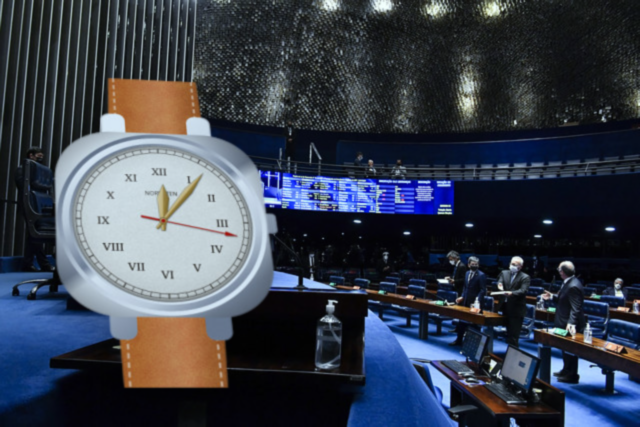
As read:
**12:06:17**
